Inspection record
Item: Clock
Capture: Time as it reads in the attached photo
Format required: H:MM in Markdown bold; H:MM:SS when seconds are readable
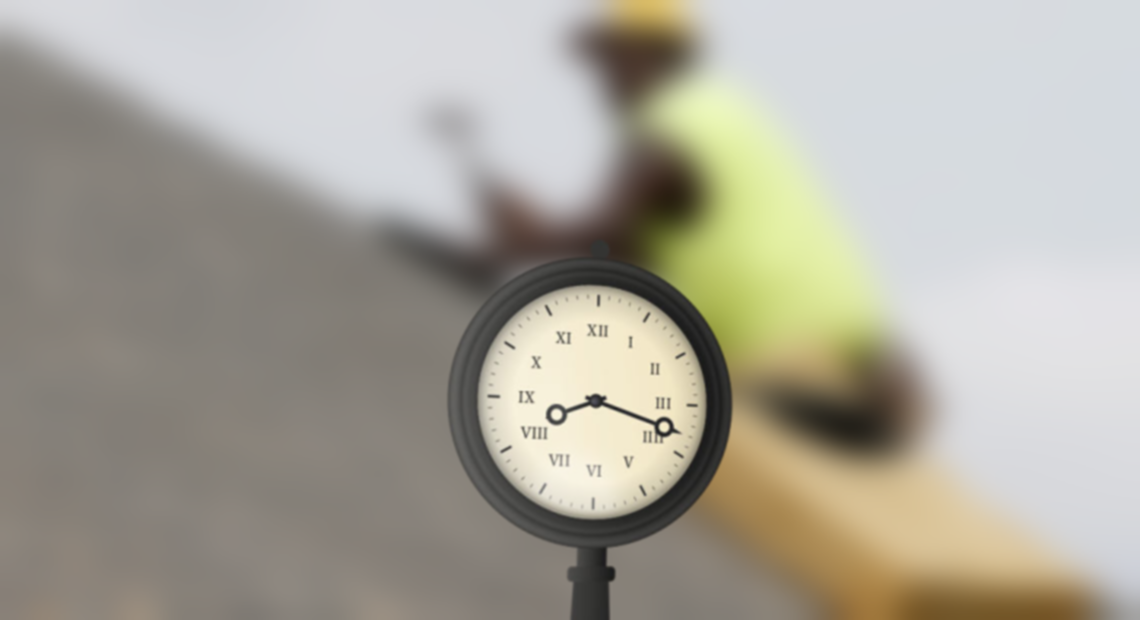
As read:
**8:18**
